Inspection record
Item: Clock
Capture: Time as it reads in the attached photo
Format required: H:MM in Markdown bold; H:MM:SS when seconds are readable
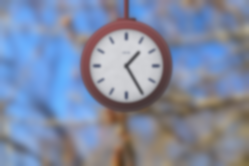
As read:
**1:25**
